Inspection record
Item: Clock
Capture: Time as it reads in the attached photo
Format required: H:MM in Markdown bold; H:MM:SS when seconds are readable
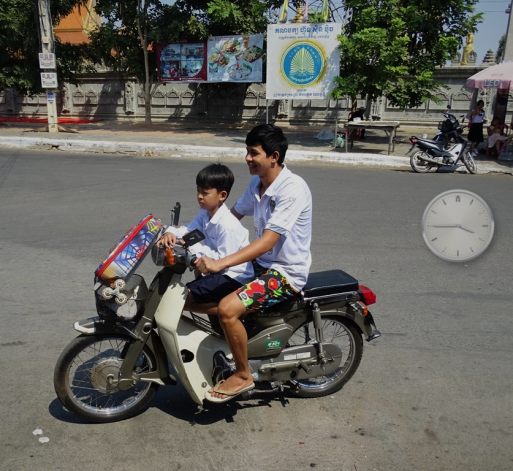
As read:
**3:45**
